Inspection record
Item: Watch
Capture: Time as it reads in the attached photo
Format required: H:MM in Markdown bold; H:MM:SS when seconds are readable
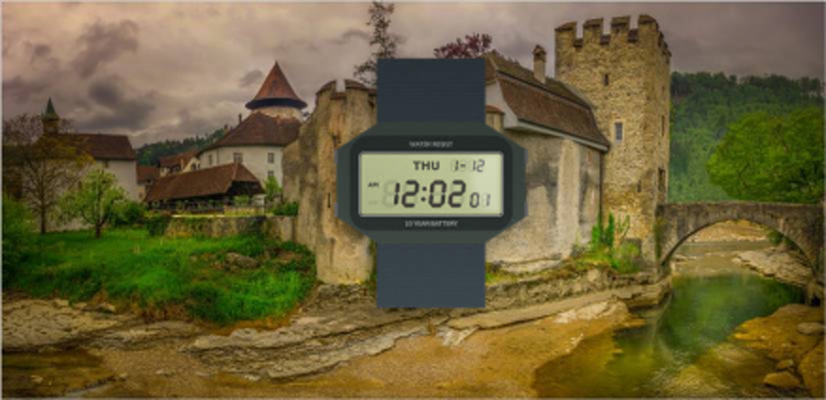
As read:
**12:02:01**
